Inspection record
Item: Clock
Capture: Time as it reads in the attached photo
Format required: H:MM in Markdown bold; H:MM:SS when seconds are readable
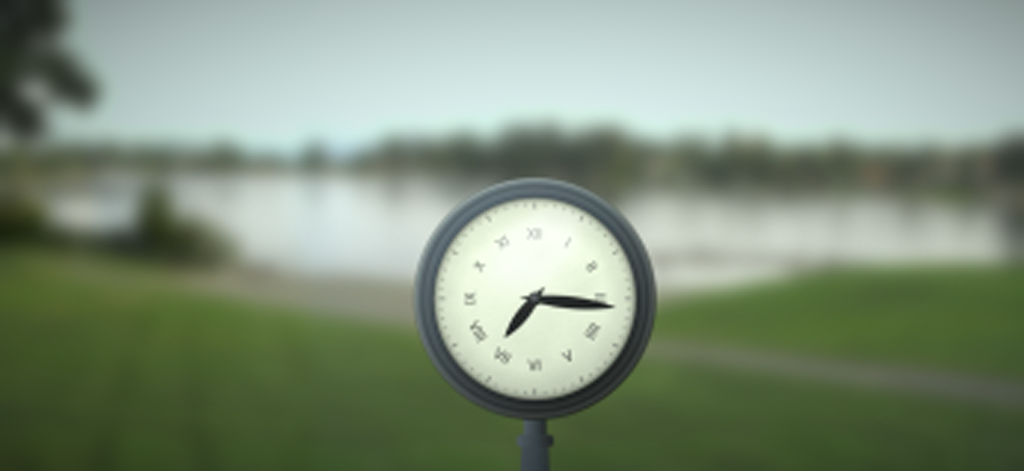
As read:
**7:16**
